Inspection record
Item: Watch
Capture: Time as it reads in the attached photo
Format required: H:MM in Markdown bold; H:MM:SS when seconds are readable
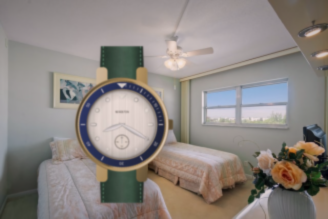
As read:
**8:20**
